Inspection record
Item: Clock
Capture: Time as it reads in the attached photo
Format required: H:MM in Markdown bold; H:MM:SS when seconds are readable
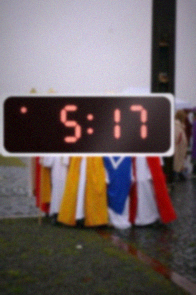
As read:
**5:17**
